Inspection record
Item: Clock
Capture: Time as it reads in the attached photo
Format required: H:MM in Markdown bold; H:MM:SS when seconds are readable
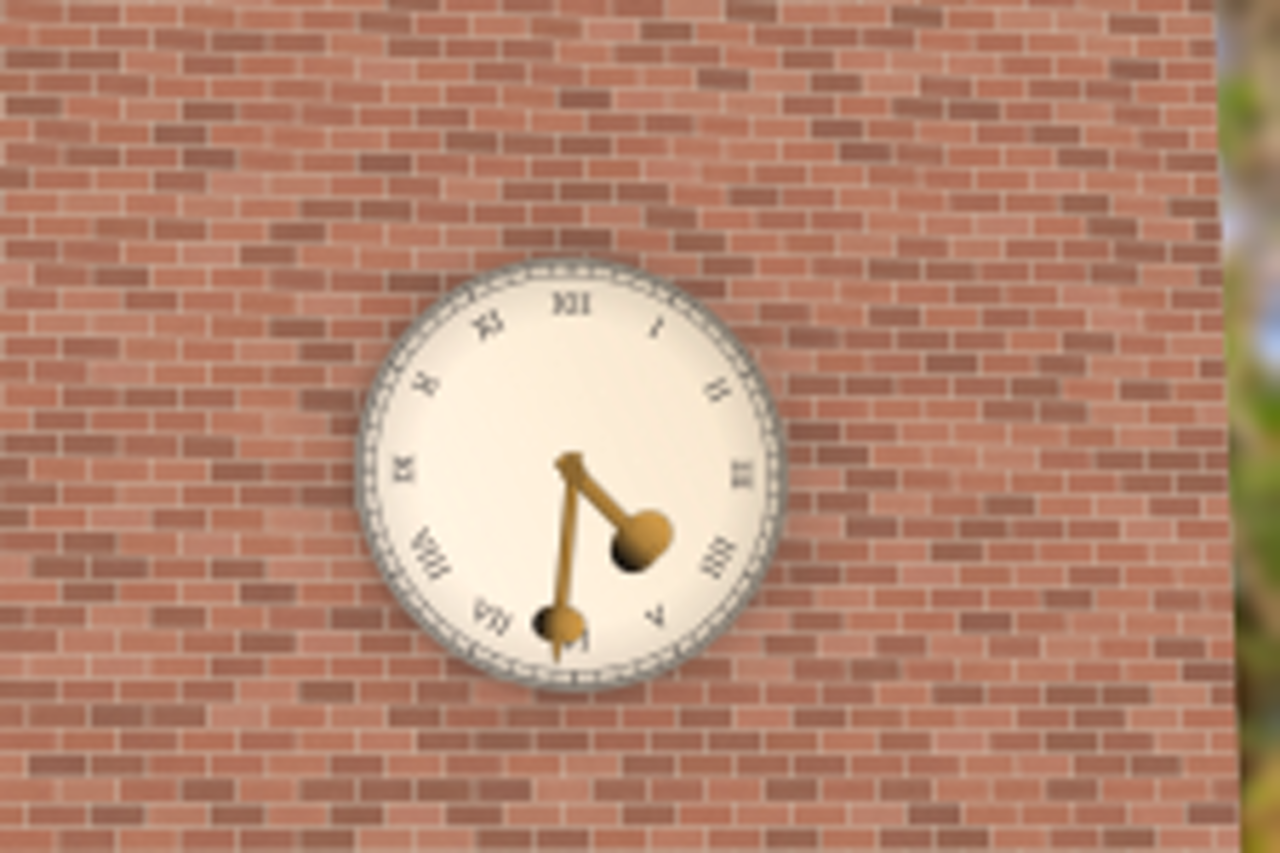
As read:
**4:31**
